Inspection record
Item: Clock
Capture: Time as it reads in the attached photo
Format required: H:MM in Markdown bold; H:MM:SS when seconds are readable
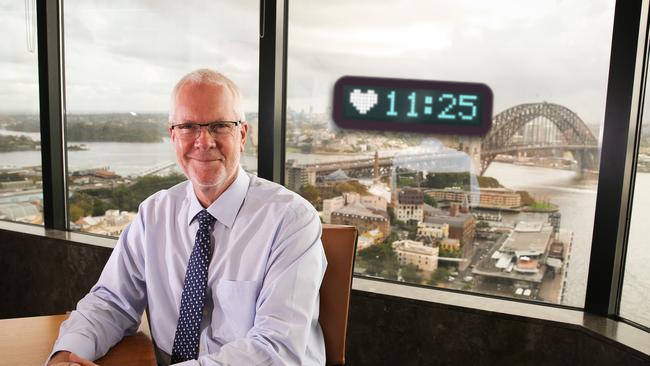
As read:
**11:25**
